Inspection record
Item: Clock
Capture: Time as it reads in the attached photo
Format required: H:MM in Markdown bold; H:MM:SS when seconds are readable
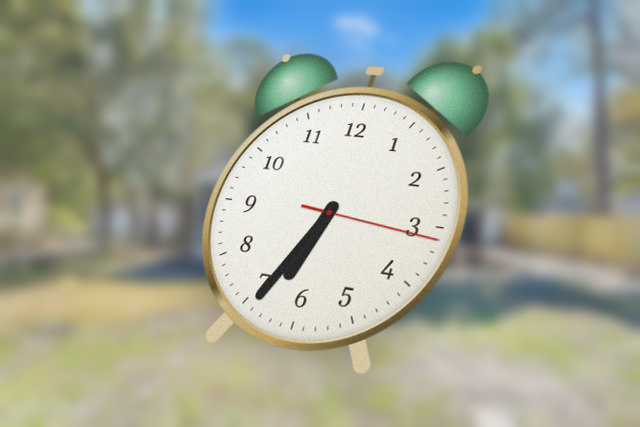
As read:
**6:34:16**
